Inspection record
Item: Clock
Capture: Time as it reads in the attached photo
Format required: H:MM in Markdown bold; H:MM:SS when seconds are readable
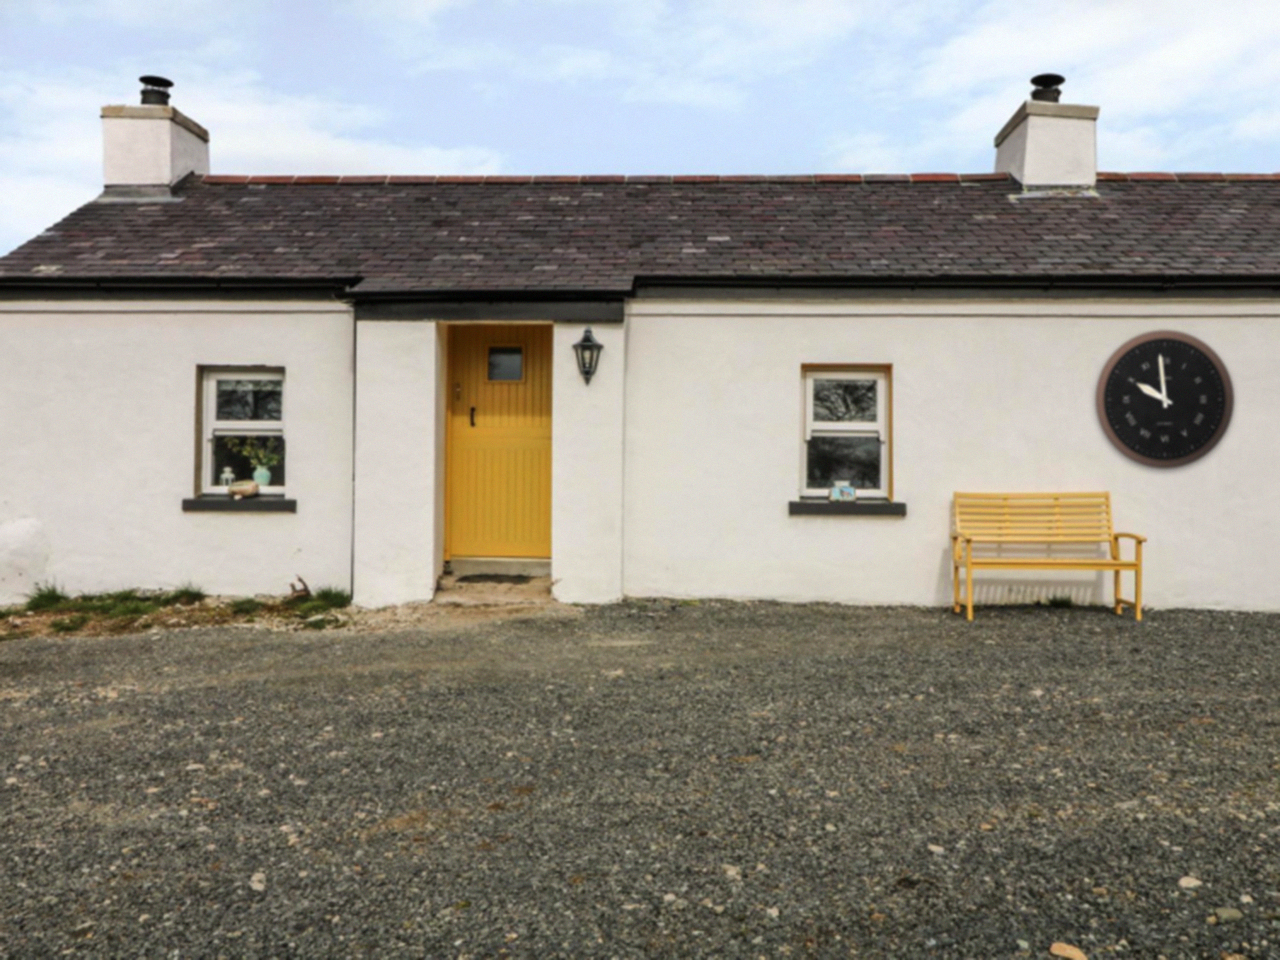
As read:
**9:59**
